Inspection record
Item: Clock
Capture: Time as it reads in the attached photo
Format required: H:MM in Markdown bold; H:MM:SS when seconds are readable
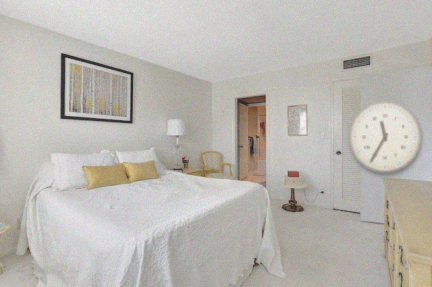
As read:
**11:35**
